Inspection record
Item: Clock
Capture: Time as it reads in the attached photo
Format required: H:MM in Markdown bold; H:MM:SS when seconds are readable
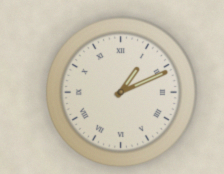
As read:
**1:11**
